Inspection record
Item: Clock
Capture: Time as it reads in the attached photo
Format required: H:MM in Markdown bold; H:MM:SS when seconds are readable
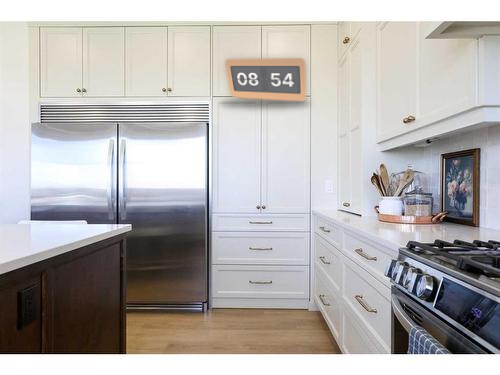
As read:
**8:54**
